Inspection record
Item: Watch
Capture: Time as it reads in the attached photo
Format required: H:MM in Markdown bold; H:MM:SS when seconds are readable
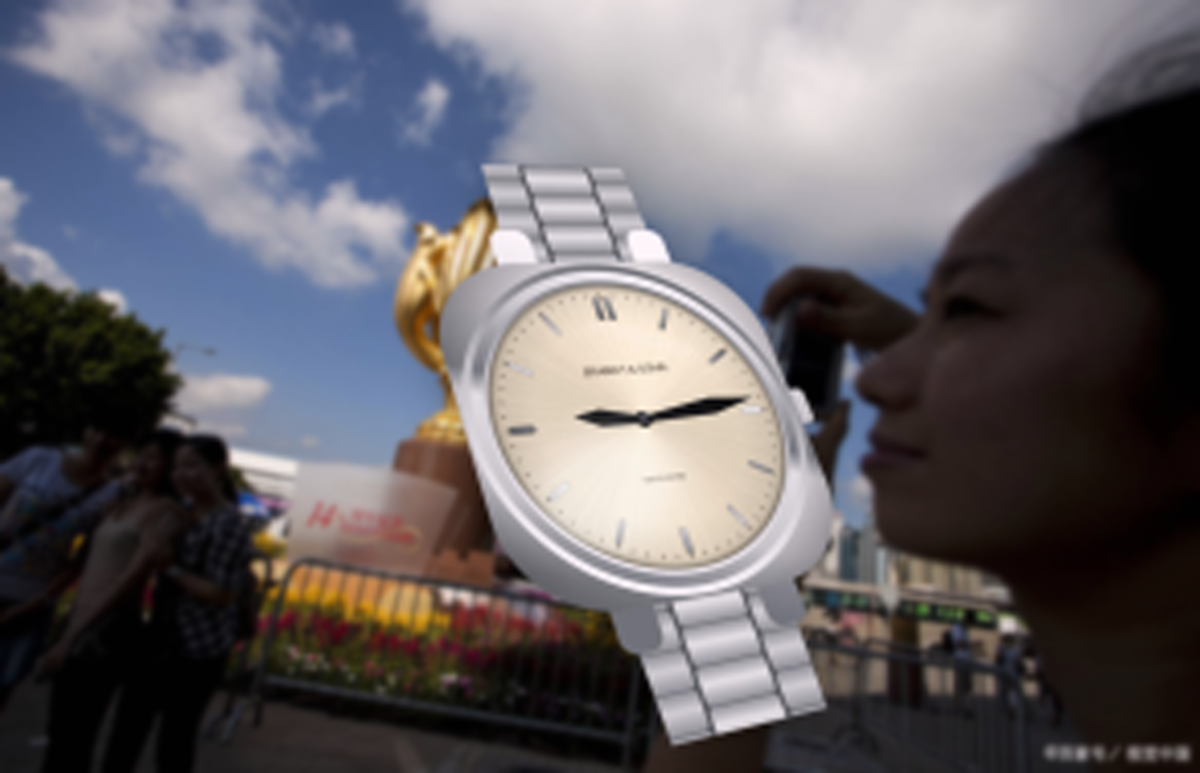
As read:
**9:14**
